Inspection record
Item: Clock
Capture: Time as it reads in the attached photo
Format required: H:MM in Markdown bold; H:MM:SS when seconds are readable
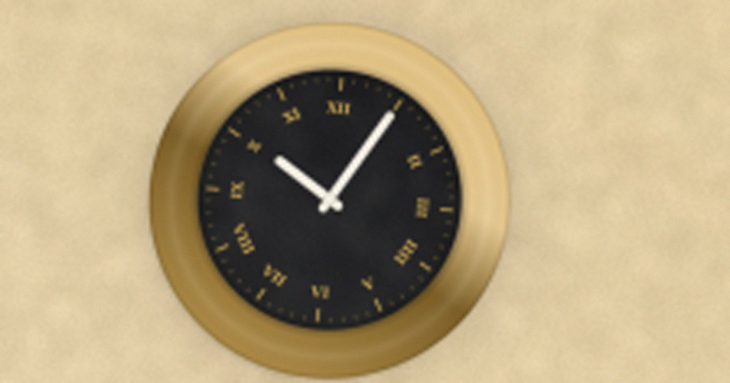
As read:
**10:05**
